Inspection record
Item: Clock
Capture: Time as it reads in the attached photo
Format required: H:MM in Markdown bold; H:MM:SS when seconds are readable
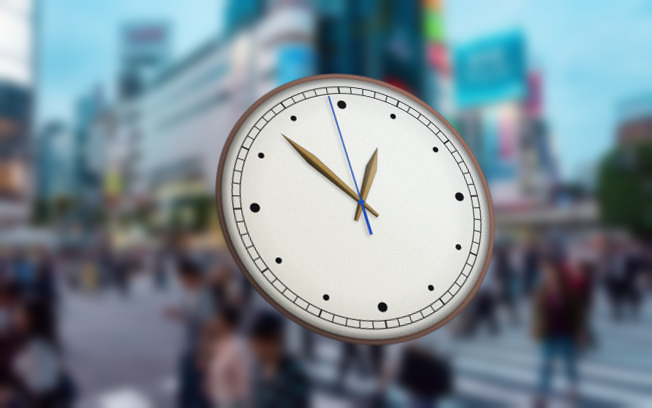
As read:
**12:52:59**
